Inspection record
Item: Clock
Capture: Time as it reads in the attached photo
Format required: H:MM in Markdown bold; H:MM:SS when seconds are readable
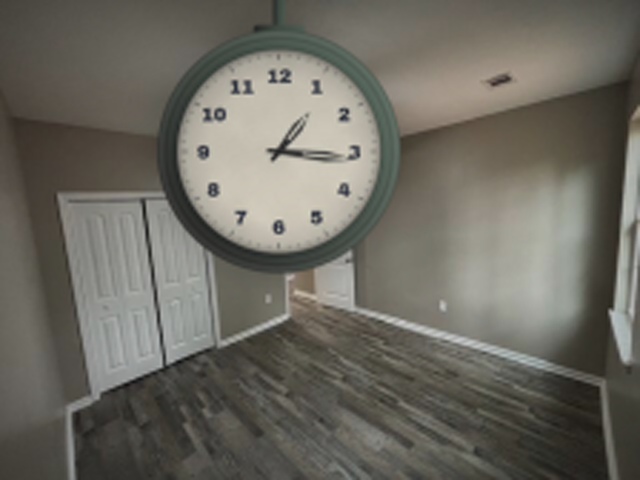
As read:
**1:16**
